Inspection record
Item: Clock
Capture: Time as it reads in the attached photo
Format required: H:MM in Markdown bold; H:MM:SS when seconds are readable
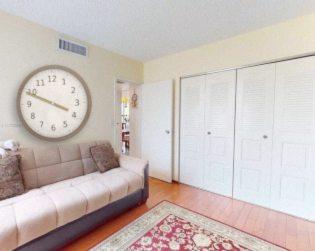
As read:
**3:49**
